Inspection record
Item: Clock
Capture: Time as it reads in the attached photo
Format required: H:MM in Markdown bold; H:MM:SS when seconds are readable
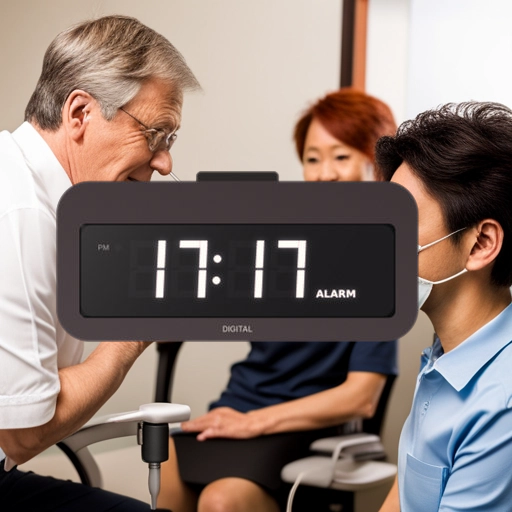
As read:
**17:17**
